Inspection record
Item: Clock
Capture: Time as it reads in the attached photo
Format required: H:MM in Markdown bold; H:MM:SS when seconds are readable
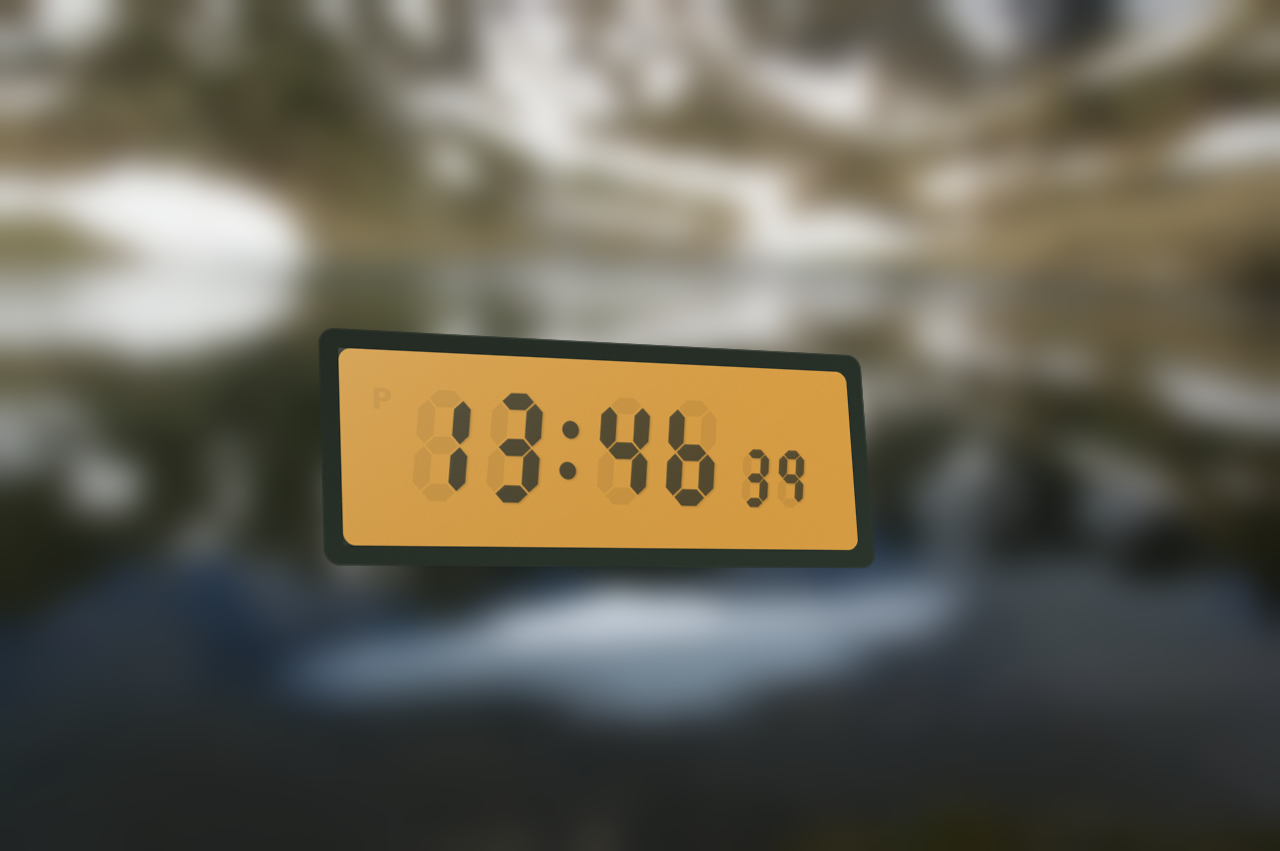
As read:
**13:46:39**
